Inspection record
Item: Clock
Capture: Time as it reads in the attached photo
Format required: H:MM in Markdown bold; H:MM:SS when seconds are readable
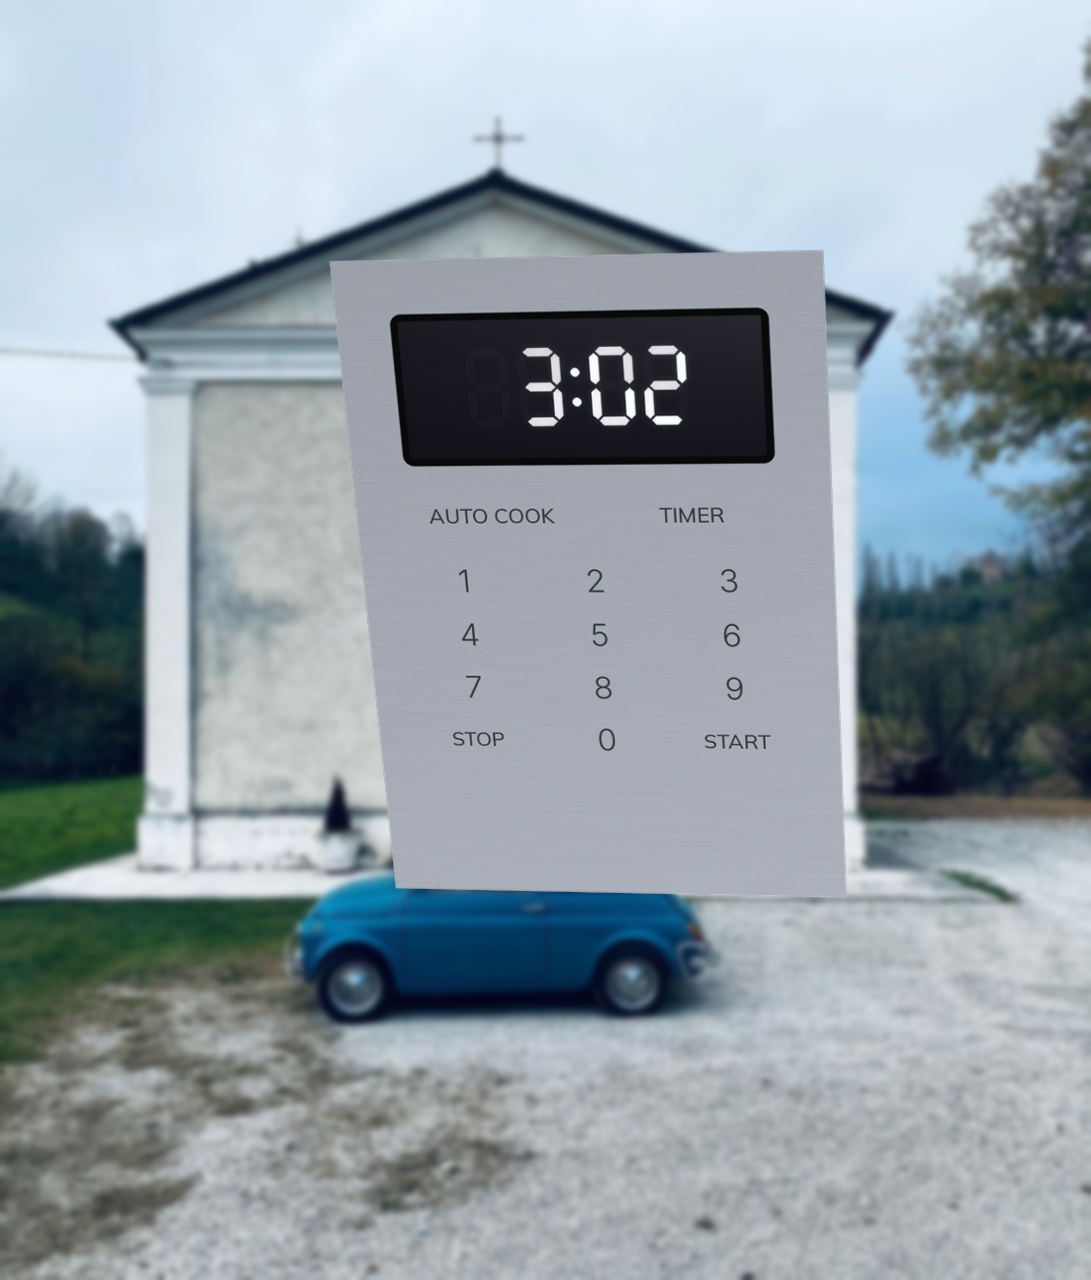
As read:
**3:02**
